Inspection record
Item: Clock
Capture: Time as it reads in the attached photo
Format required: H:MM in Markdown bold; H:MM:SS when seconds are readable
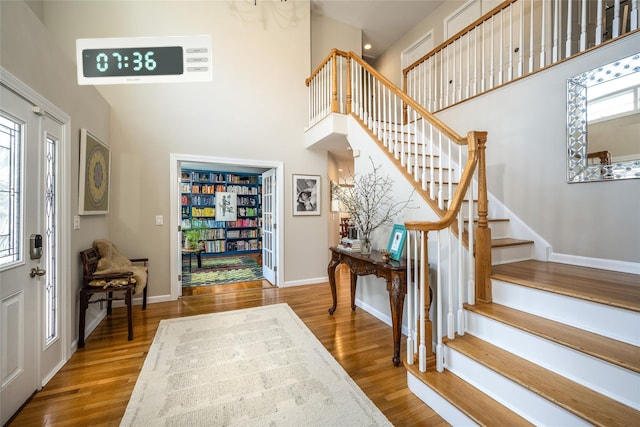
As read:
**7:36**
